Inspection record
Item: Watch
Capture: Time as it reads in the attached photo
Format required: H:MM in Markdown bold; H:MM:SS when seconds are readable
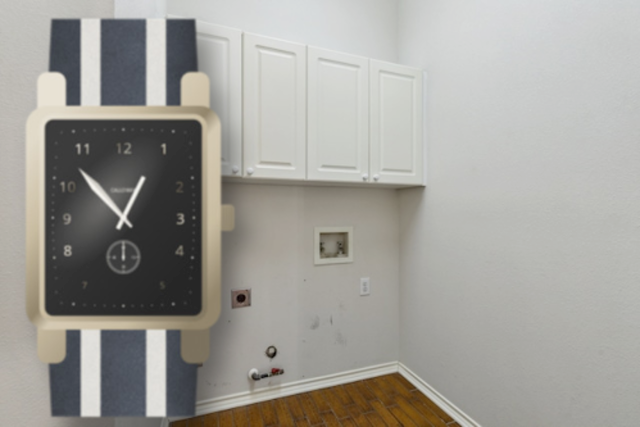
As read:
**12:53**
